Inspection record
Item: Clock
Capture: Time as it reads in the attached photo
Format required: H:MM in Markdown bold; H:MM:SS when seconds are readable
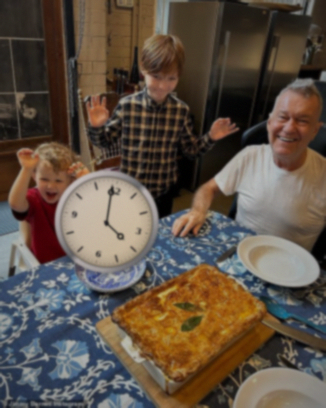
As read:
**3:59**
